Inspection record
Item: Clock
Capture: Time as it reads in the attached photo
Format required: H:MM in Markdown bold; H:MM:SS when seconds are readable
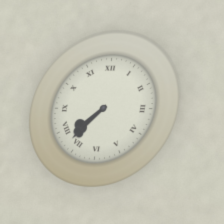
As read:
**7:37**
